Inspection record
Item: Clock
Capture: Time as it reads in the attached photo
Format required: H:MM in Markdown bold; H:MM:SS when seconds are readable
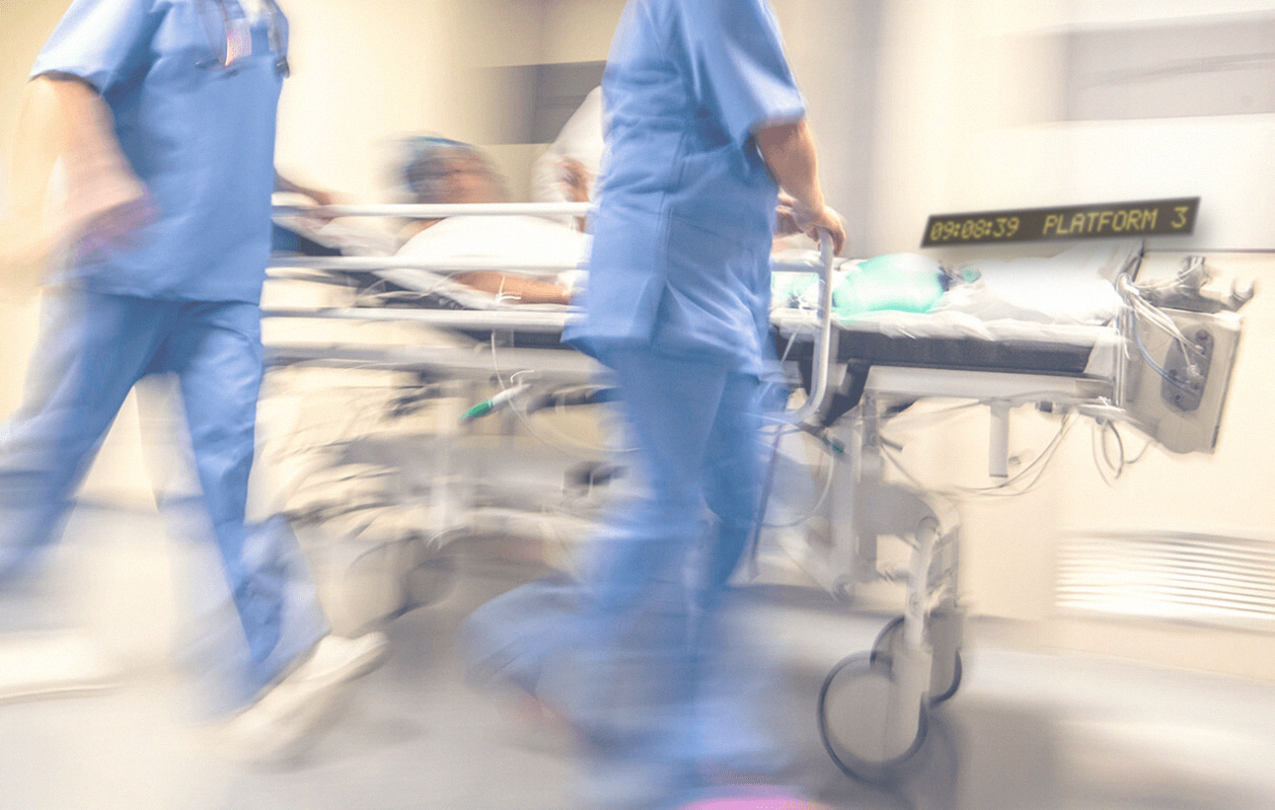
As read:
**9:08:39**
